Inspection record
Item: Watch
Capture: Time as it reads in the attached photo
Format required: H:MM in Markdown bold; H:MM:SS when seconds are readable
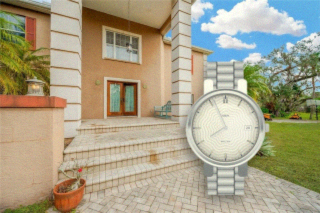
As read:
**7:56**
